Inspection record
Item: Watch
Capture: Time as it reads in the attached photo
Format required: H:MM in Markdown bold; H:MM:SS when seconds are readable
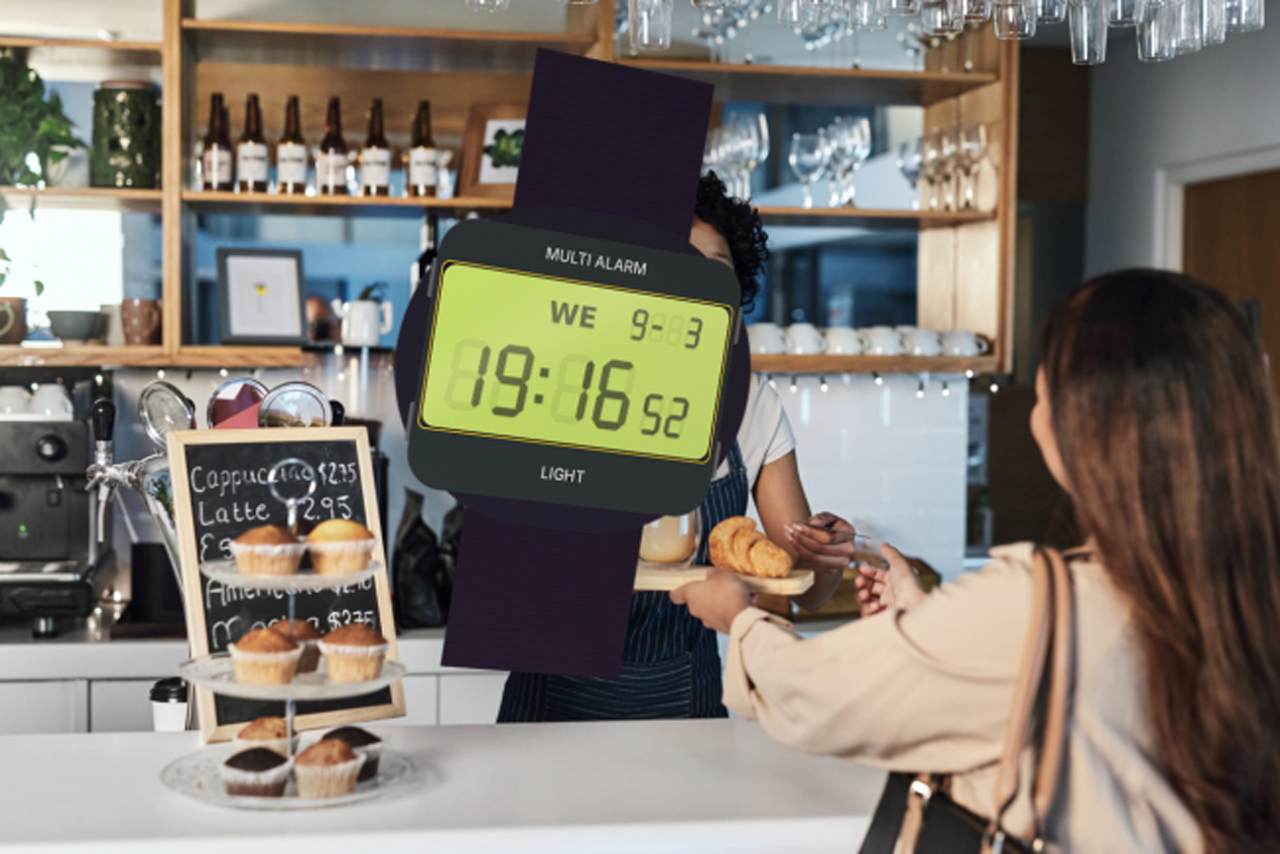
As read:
**19:16:52**
